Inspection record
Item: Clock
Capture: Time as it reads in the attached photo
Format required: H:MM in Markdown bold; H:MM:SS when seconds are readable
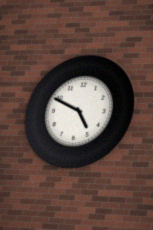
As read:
**4:49**
